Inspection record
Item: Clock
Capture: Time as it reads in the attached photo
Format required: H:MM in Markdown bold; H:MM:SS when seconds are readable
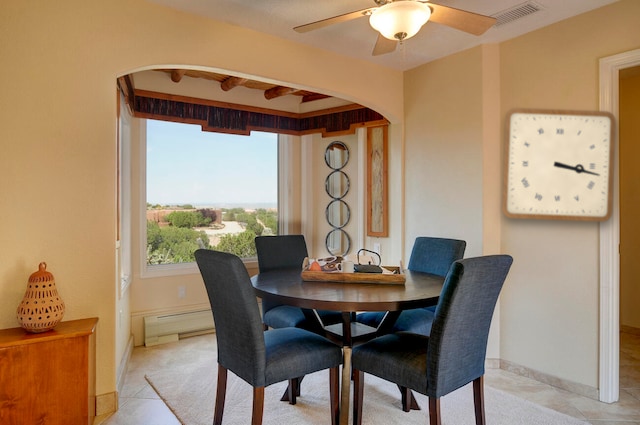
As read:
**3:17**
